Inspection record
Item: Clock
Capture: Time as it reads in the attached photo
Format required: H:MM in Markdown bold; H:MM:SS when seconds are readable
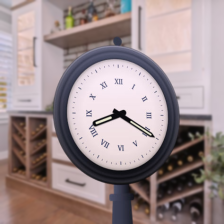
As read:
**8:20**
